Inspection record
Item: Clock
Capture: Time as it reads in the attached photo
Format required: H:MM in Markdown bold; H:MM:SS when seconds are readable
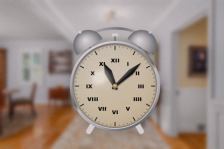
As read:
**11:08**
